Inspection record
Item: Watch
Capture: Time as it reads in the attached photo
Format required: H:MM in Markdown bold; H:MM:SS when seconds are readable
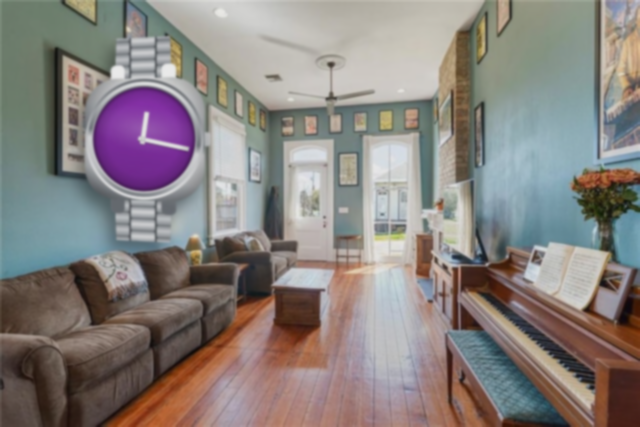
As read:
**12:17**
